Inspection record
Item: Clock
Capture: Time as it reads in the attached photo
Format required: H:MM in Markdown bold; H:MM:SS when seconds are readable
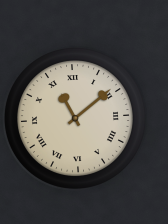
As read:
**11:09**
